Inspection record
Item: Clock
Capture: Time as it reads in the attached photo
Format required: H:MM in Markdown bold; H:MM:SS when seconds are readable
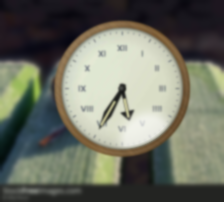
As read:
**5:35**
